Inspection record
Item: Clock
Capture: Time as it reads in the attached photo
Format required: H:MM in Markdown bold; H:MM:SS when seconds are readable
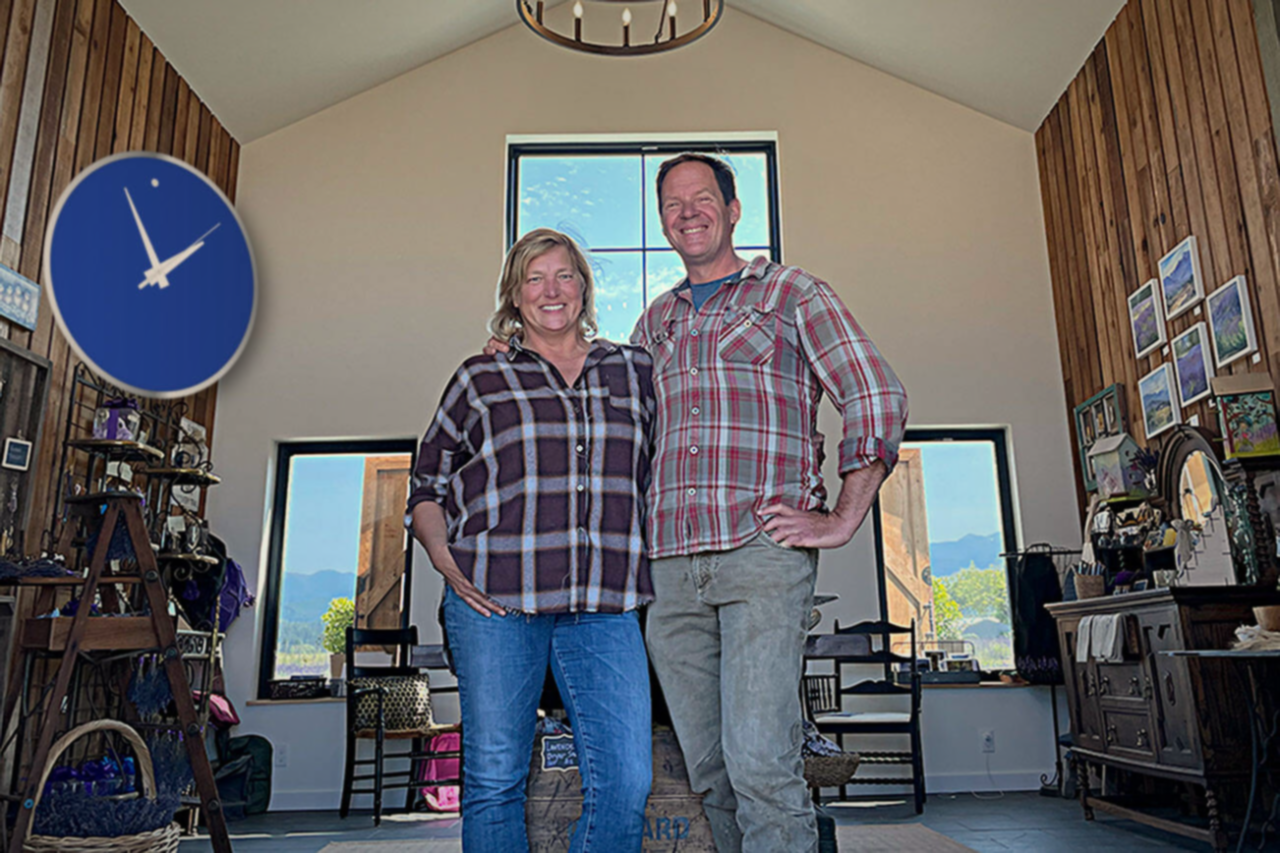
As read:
**1:56:09**
